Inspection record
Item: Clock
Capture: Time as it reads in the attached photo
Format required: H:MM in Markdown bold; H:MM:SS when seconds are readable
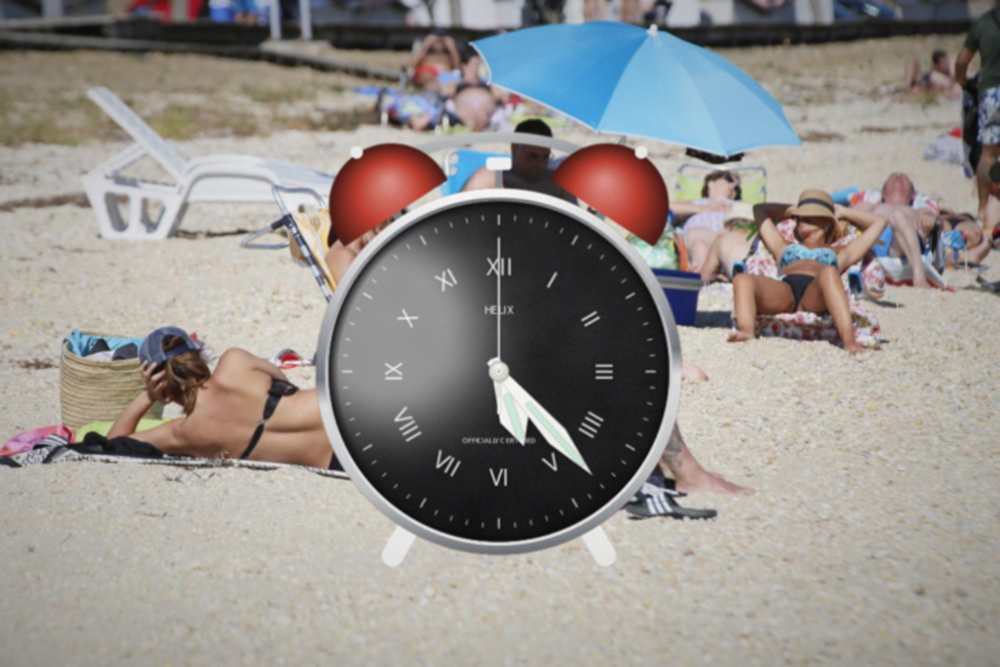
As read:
**5:23:00**
